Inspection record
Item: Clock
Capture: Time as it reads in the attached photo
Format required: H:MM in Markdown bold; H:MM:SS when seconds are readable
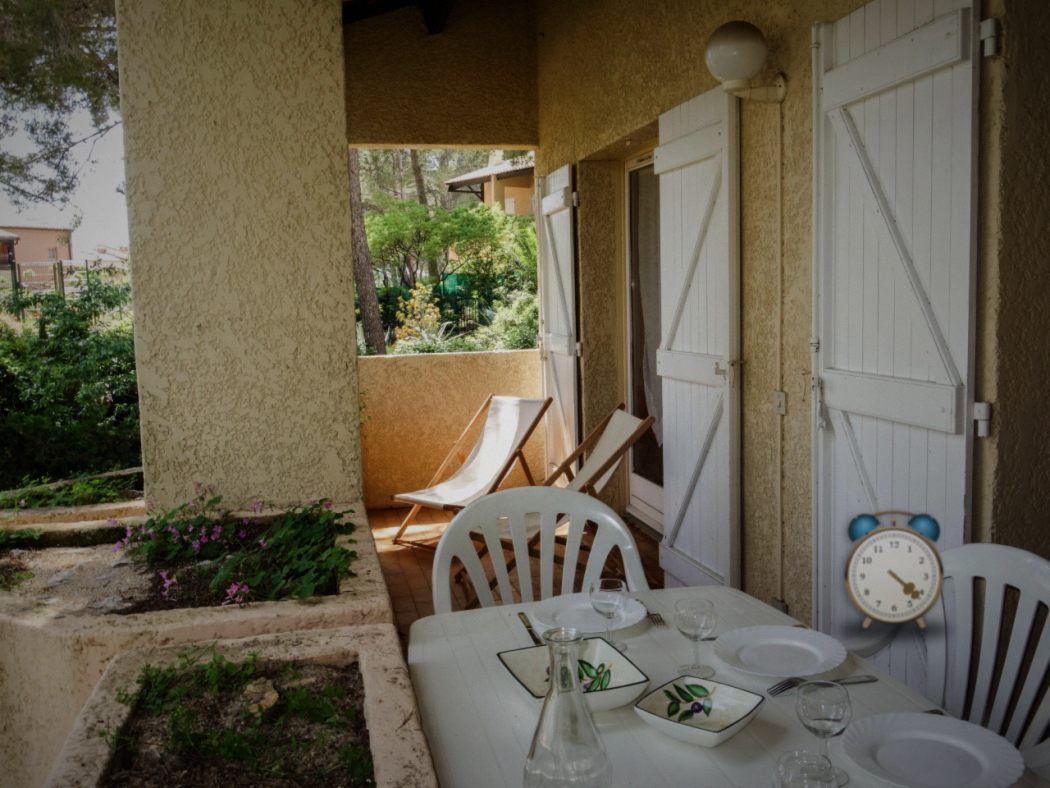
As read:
**4:22**
